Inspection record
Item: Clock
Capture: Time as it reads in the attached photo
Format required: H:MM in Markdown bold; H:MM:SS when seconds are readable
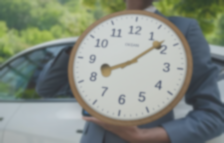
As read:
**8:08**
